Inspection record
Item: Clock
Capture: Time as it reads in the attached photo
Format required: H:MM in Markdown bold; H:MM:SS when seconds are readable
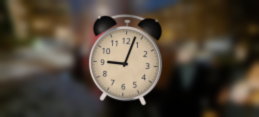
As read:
**9:03**
